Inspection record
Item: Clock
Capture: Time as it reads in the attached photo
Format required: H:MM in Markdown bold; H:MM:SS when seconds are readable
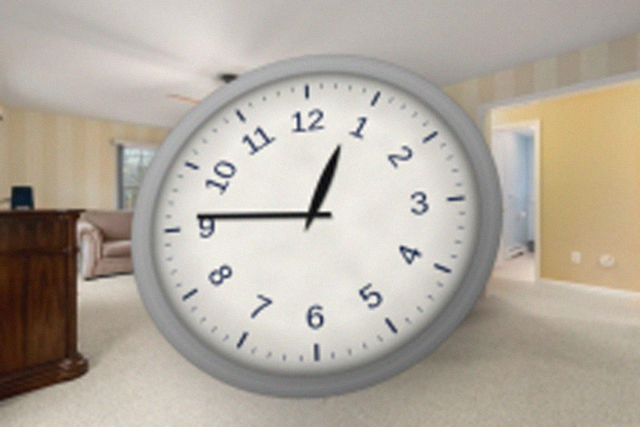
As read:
**12:46**
